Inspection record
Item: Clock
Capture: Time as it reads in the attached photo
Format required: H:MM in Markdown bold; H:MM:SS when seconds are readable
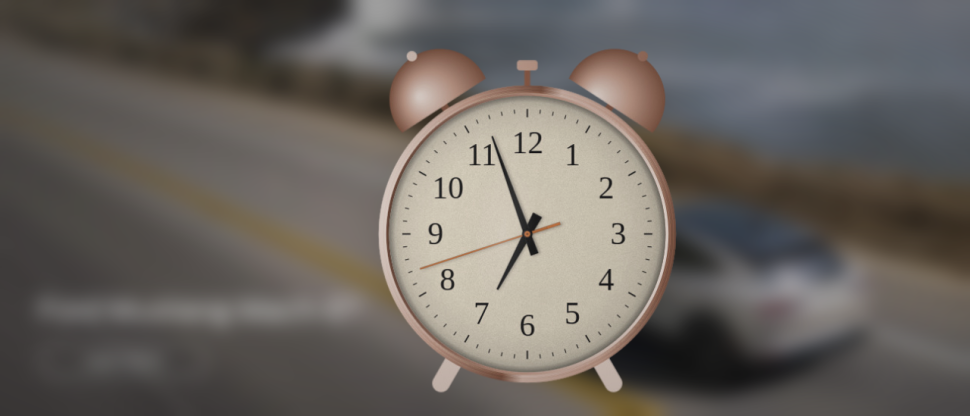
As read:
**6:56:42**
